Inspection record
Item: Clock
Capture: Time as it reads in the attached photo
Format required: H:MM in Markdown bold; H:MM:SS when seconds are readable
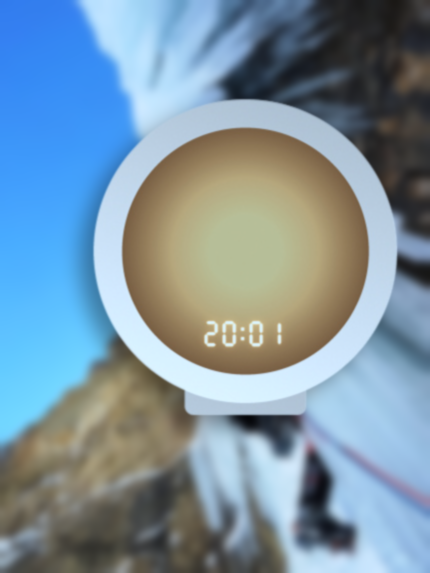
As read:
**20:01**
